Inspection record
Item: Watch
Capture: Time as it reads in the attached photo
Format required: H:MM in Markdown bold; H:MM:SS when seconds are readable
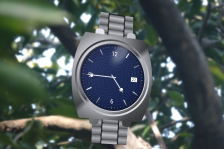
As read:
**4:45**
